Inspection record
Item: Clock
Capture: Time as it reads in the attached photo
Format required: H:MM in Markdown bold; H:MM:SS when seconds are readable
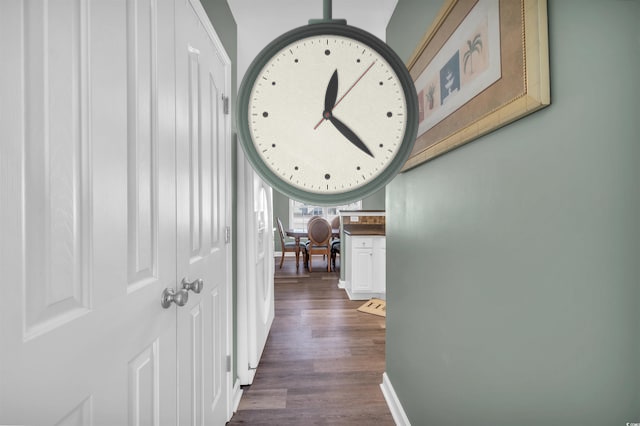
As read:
**12:22:07**
